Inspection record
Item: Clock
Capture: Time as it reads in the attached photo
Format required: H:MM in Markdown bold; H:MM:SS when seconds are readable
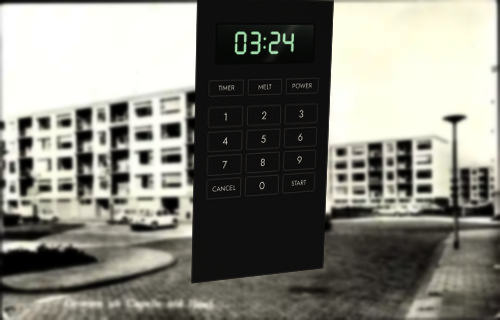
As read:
**3:24**
